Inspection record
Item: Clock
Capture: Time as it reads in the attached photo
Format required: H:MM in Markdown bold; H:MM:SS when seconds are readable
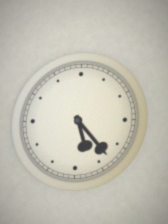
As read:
**5:23**
